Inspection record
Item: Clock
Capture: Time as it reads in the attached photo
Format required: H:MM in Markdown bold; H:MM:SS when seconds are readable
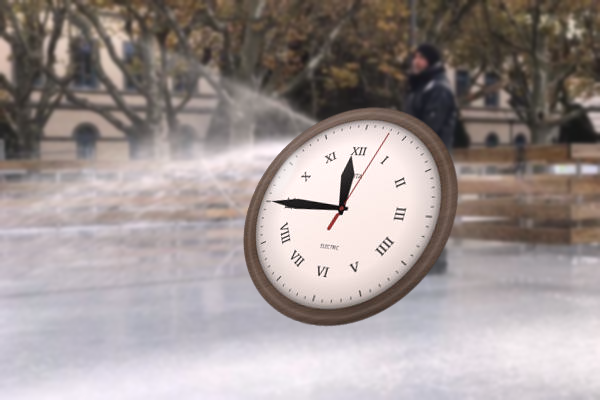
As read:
**11:45:03**
